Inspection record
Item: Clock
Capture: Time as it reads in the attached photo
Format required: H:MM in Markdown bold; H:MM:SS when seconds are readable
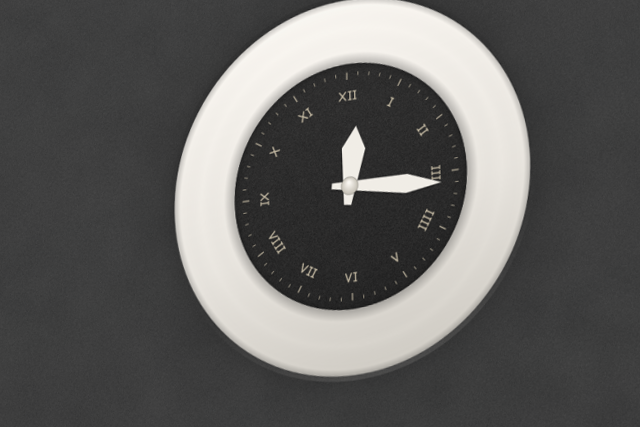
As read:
**12:16**
